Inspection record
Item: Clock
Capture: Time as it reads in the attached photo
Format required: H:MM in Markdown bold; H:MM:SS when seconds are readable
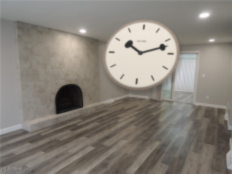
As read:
**10:12**
